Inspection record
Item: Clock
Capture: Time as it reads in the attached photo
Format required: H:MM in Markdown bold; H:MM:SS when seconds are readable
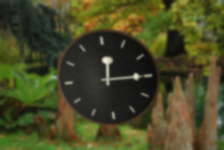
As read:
**12:15**
